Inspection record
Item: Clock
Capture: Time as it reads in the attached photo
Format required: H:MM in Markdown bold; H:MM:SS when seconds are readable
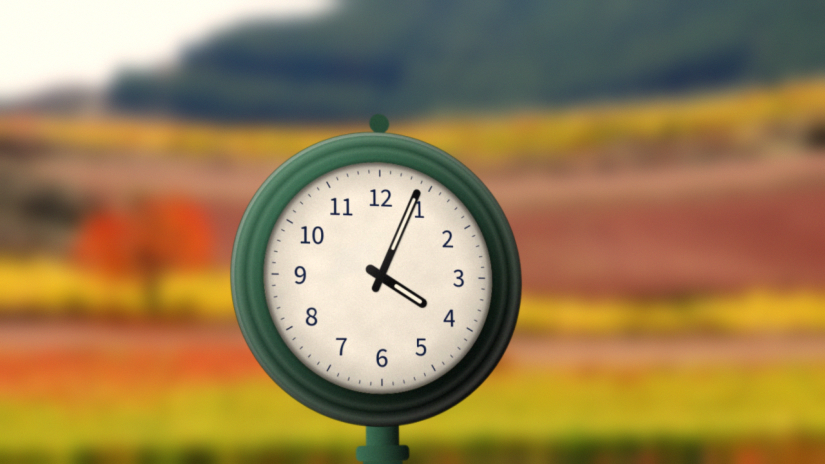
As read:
**4:04**
